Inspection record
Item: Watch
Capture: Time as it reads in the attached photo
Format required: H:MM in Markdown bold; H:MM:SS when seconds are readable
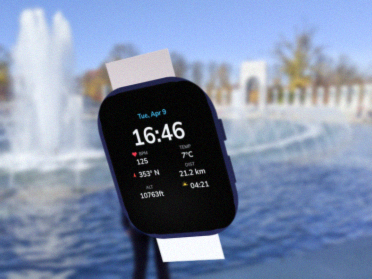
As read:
**16:46**
